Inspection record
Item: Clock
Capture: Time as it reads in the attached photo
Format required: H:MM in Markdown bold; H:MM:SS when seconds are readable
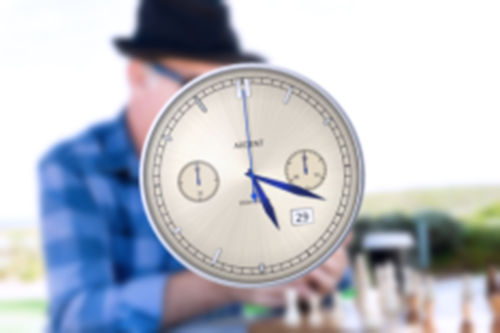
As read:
**5:19**
